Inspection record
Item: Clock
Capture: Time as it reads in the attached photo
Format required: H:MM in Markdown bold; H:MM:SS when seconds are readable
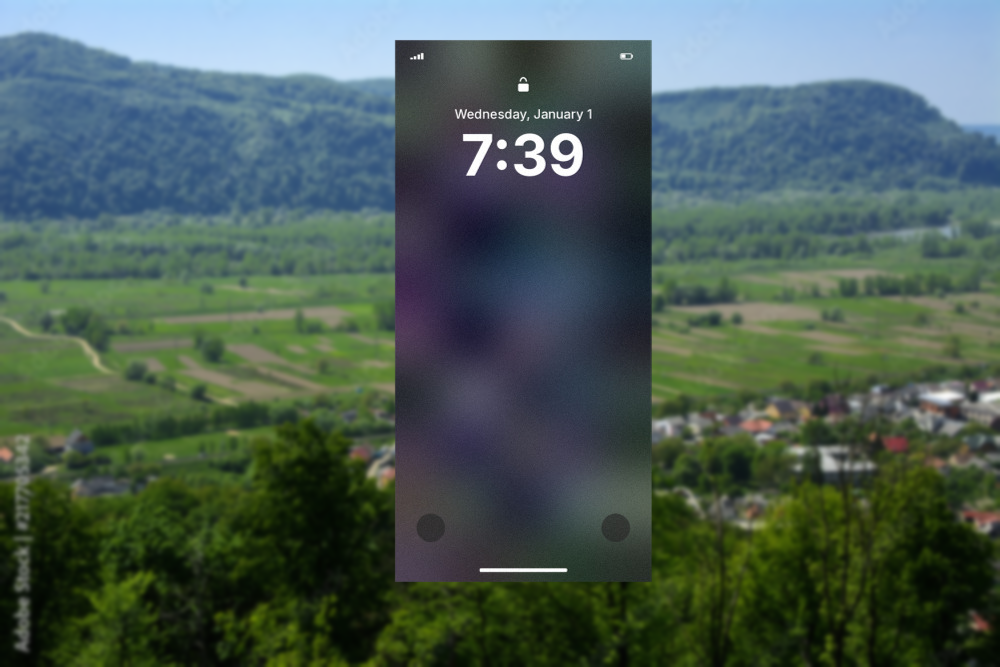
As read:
**7:39**
